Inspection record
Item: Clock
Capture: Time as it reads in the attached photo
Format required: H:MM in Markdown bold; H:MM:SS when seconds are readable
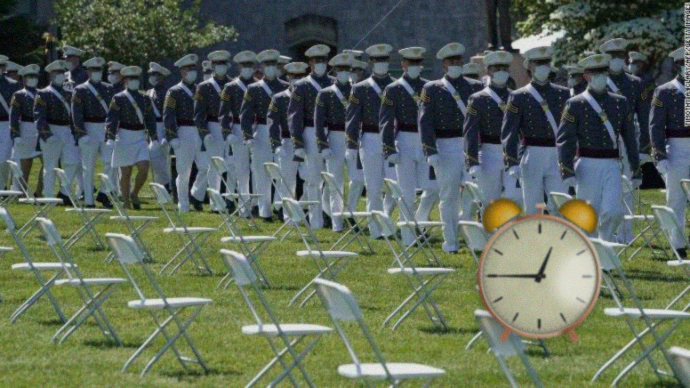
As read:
**12:45**
